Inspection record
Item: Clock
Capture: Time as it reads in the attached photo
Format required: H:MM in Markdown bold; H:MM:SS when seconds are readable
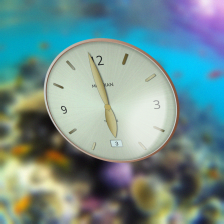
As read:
**5:59**
